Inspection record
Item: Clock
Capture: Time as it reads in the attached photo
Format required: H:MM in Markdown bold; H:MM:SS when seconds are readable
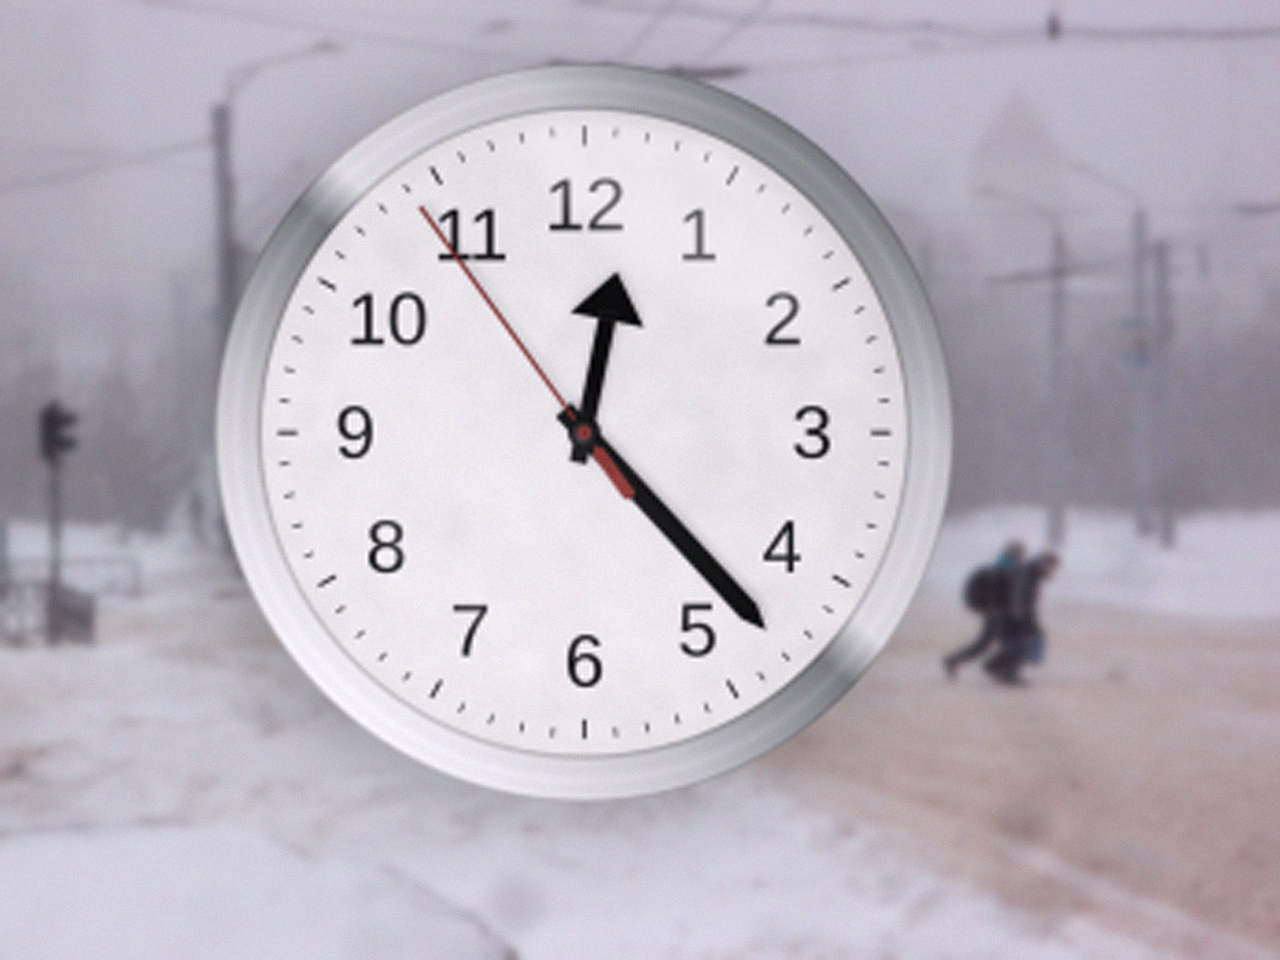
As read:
**12:22:54**
